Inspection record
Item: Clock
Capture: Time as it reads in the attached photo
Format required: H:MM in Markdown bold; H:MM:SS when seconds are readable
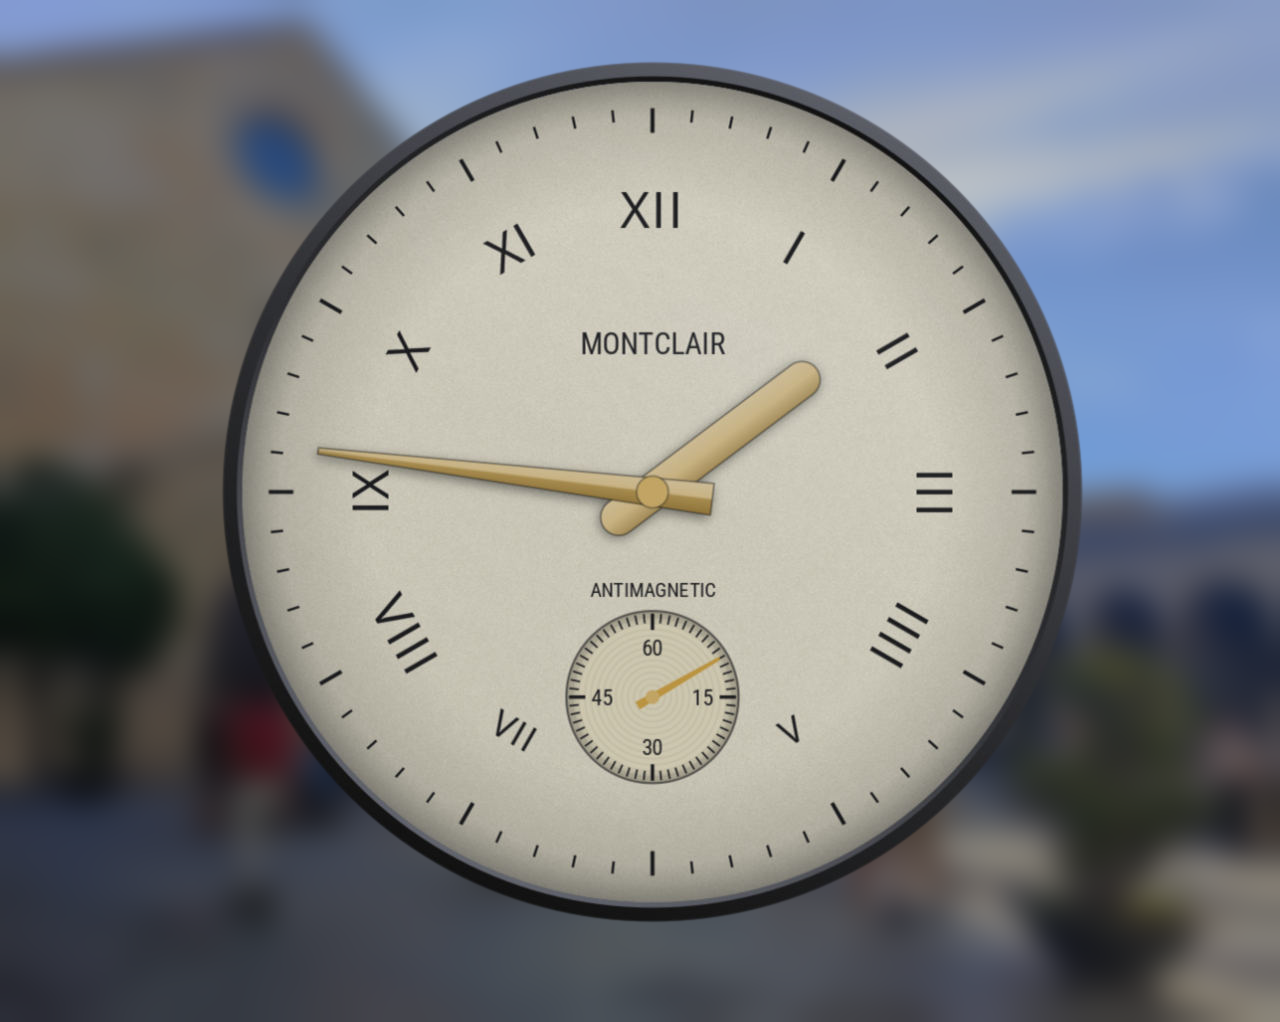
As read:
**1:46:10**
